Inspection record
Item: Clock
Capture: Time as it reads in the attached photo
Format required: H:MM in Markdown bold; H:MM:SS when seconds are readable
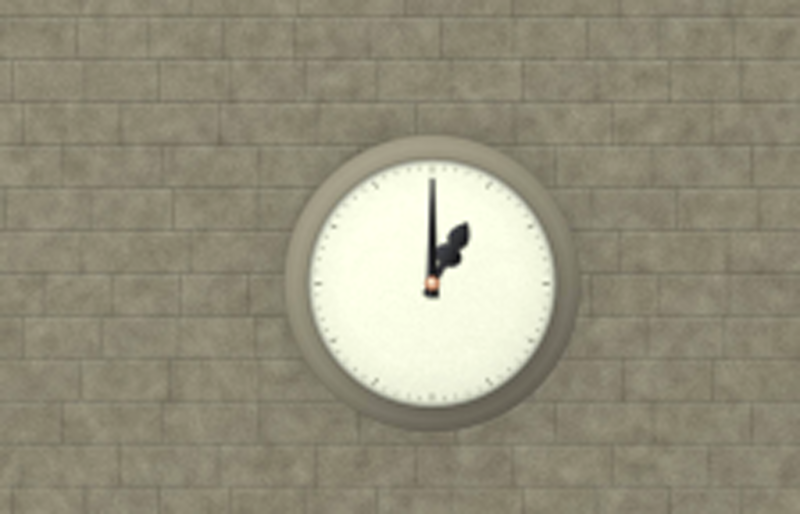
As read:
**1:00**
